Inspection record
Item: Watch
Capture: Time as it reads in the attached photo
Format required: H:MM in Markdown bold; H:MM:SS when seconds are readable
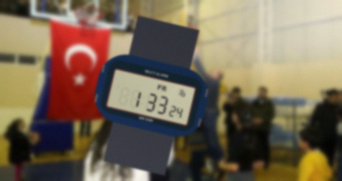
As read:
**1:33:24**
